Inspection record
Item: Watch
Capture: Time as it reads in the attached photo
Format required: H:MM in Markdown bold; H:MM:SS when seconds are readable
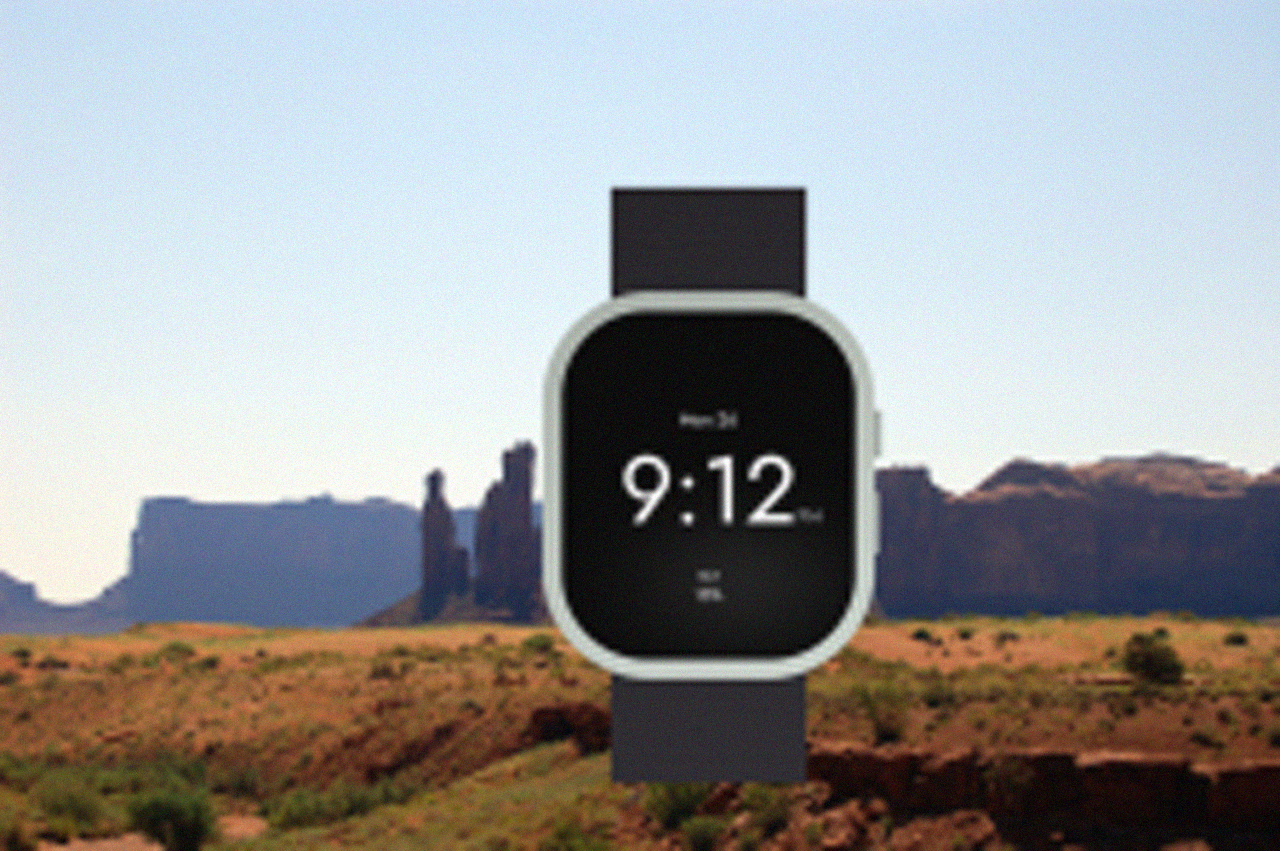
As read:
**9:12**
